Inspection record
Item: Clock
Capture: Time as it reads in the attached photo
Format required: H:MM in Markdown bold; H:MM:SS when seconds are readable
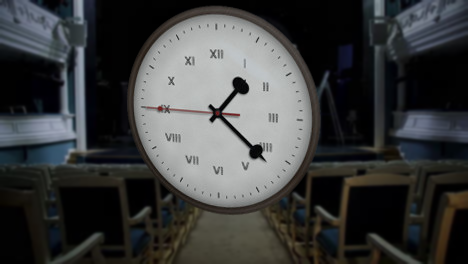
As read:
**1:21:45**
